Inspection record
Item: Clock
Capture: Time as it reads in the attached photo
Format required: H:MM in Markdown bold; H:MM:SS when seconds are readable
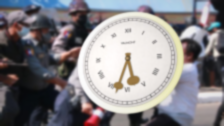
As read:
**5:33**
